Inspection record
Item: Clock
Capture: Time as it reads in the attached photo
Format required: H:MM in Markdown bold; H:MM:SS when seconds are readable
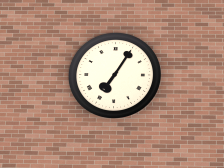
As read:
**7:05**
